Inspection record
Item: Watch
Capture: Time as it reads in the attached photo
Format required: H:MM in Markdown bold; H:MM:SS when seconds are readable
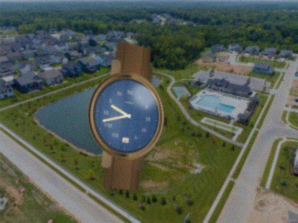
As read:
**9:42**
